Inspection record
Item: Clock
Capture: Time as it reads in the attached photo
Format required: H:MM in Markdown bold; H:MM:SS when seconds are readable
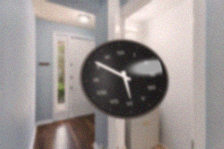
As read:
**5:51**
